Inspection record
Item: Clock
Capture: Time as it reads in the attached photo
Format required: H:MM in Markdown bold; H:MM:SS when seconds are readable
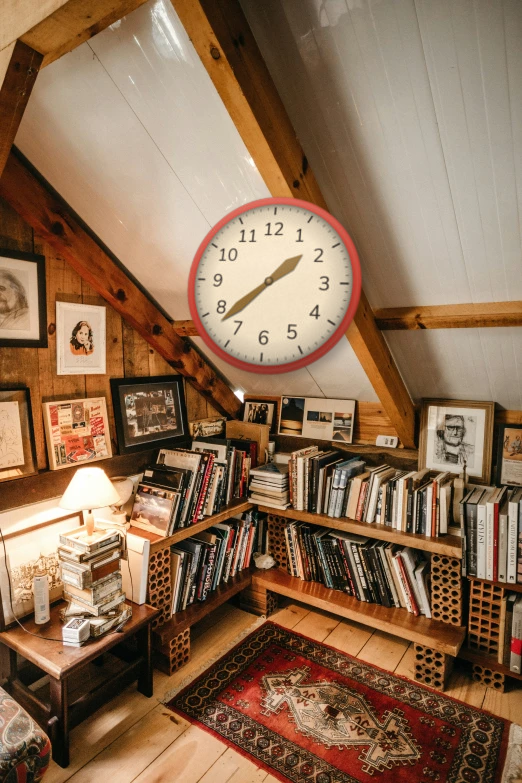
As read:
**1:38**
